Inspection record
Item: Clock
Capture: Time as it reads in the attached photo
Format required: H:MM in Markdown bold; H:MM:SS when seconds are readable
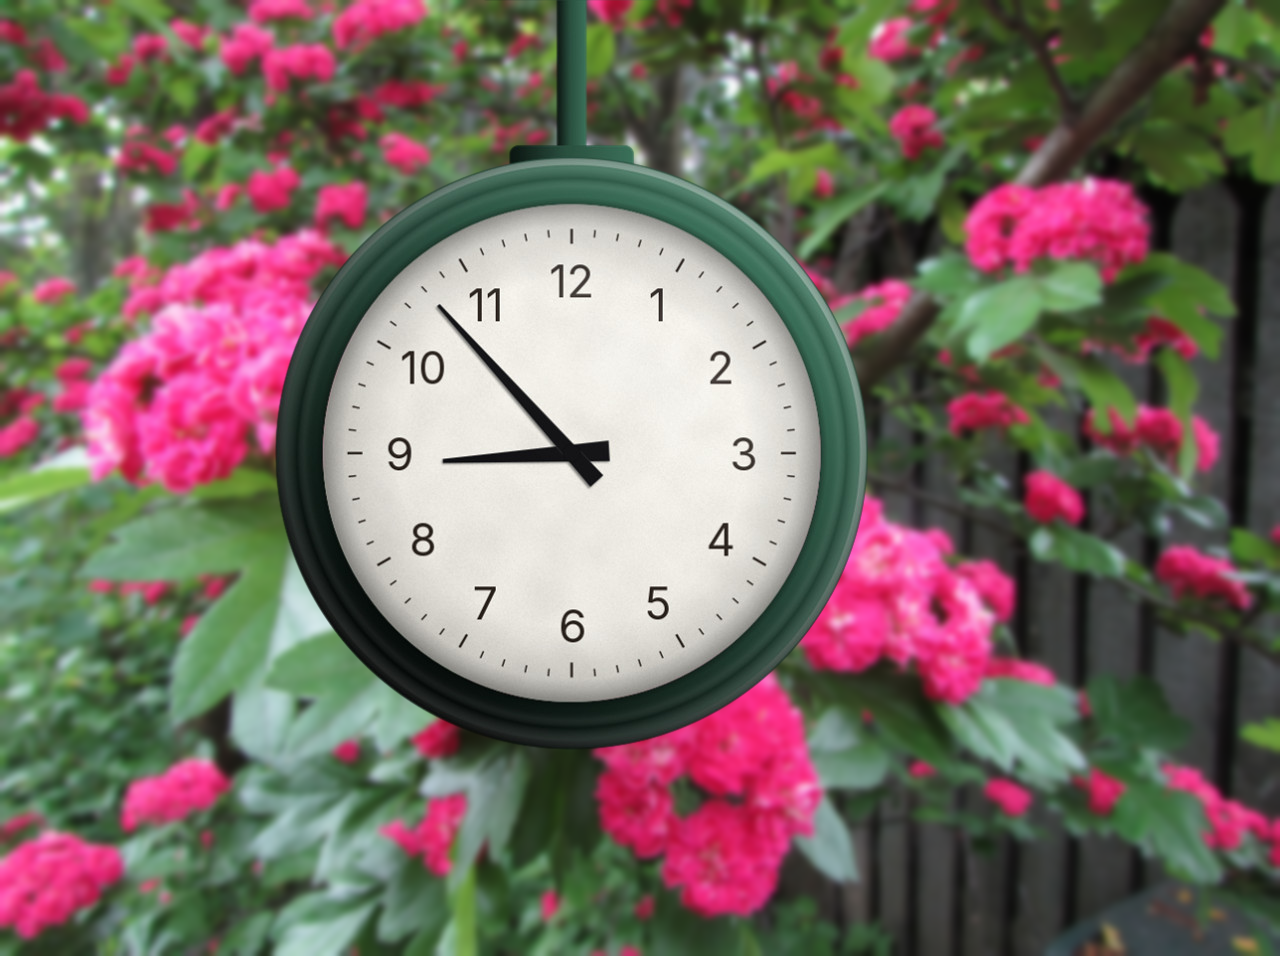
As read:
**8:53**
